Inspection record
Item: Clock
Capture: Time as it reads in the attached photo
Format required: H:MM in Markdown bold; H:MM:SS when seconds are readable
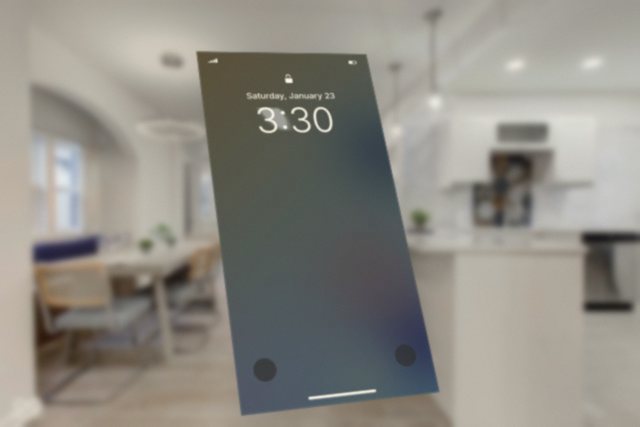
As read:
**3:30**
